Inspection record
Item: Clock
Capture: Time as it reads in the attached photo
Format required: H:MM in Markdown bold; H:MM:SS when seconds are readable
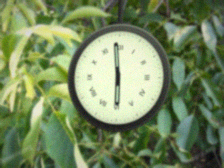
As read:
**5:59**
